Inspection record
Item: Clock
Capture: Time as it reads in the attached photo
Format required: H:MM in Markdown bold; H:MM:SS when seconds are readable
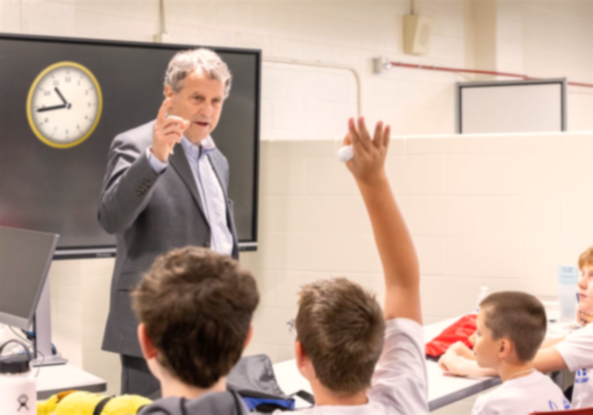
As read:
**10:44**
